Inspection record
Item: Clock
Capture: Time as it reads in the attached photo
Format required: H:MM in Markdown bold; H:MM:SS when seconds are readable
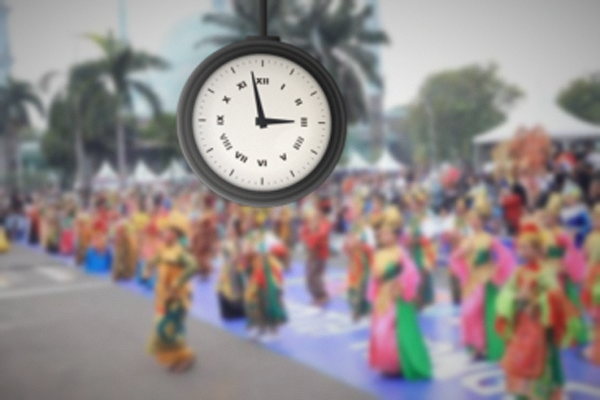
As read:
**2:58**
